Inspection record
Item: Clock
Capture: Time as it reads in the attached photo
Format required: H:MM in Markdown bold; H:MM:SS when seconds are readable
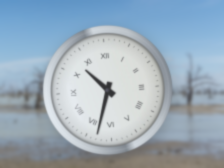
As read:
**10:33**
